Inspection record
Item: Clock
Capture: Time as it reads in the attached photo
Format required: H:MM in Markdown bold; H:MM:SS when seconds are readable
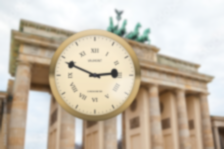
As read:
**2:49**
